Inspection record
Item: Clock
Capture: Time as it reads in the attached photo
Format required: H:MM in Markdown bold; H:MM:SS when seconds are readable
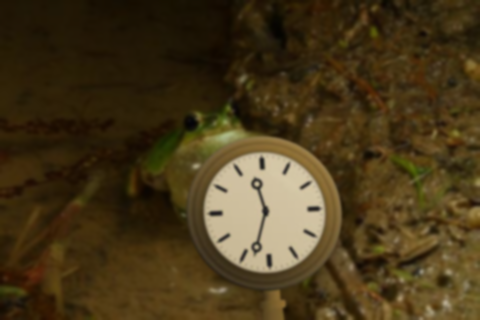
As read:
**11:33**
